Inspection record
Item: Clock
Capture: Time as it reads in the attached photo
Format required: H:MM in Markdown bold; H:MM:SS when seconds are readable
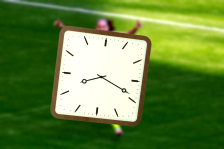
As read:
**8:19**
